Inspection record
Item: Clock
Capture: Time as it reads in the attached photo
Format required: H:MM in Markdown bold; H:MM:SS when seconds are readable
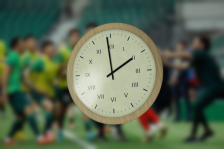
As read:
**1:59**
